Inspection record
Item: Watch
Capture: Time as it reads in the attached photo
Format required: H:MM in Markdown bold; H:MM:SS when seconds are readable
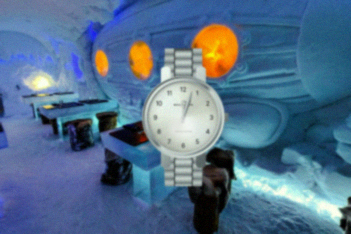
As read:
**12:03**
